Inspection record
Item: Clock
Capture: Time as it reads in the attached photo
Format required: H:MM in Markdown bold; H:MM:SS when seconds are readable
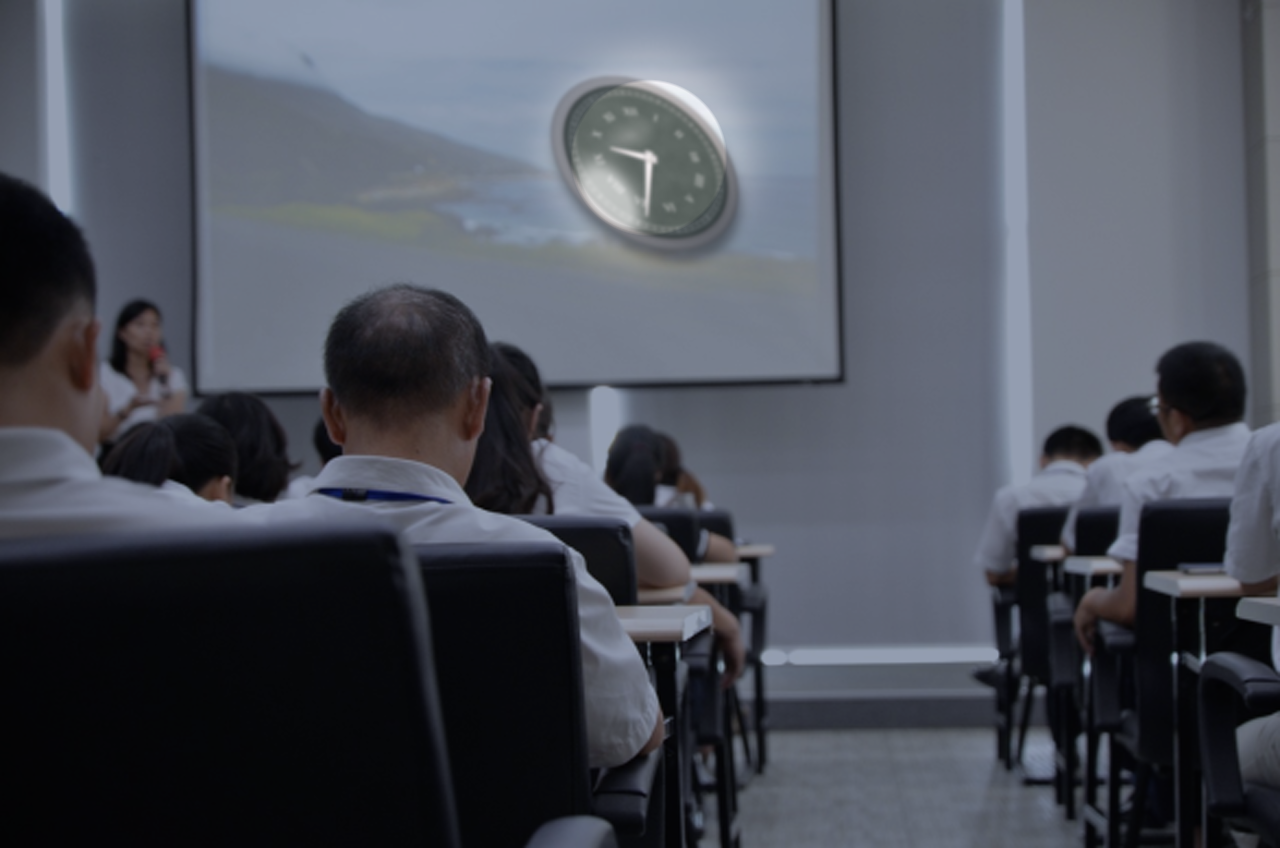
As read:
**9:34**
